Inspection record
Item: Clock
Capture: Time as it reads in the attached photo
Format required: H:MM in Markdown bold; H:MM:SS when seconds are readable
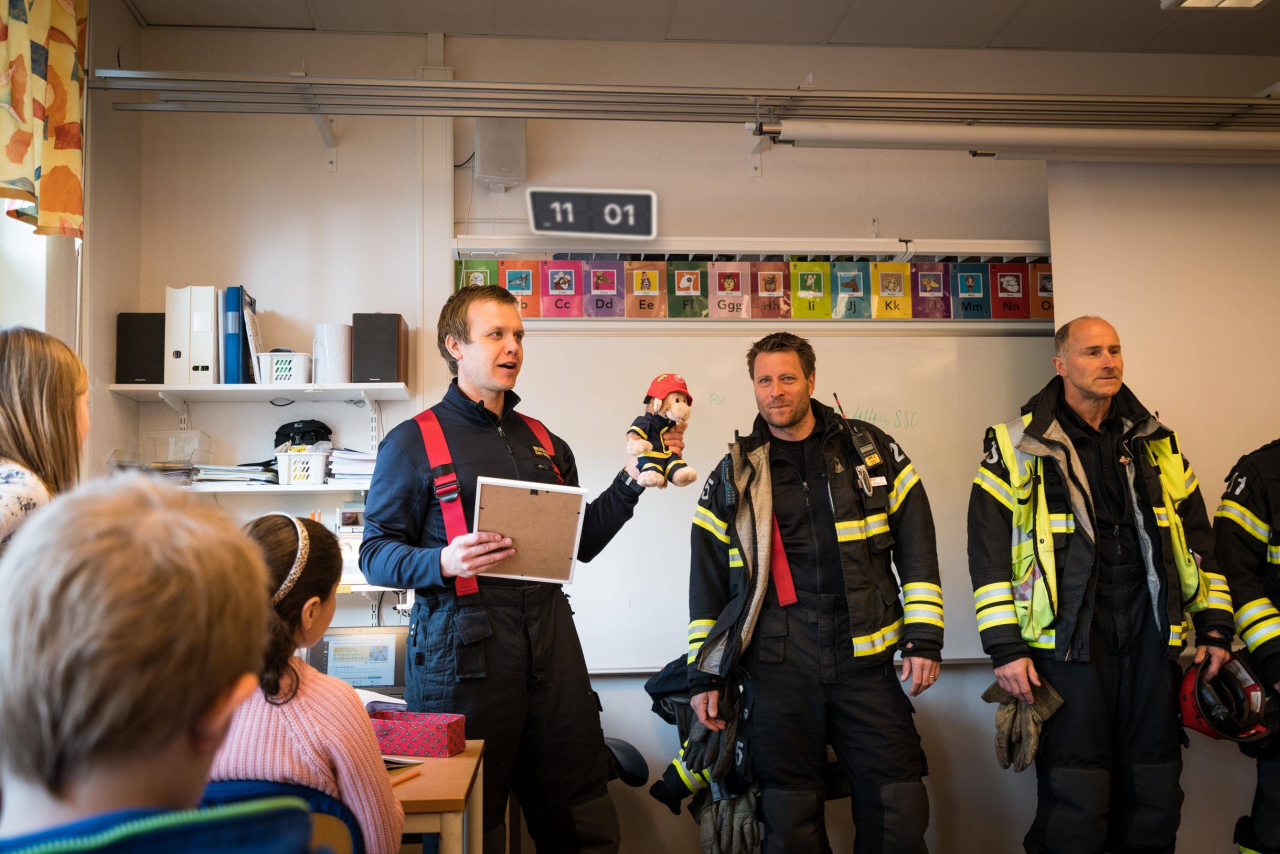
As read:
**11:01**
